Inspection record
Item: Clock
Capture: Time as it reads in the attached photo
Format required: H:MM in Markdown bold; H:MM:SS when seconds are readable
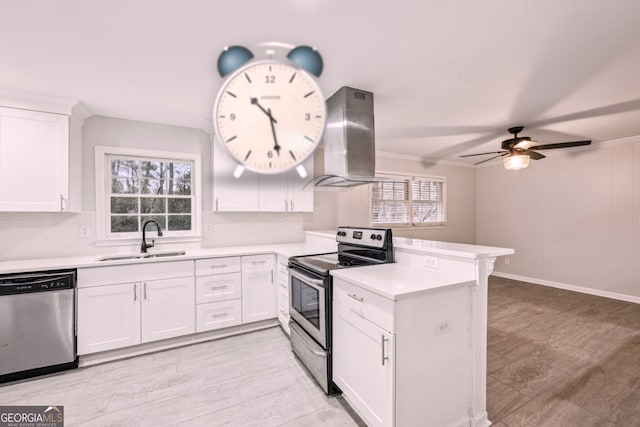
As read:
**10:28**
